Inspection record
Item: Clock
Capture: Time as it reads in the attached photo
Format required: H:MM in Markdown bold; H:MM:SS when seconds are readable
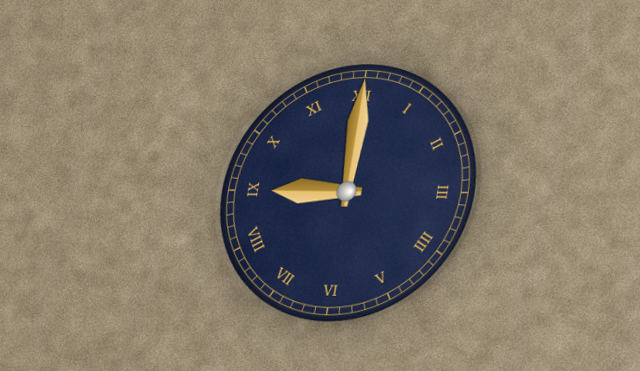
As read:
**9:00**
